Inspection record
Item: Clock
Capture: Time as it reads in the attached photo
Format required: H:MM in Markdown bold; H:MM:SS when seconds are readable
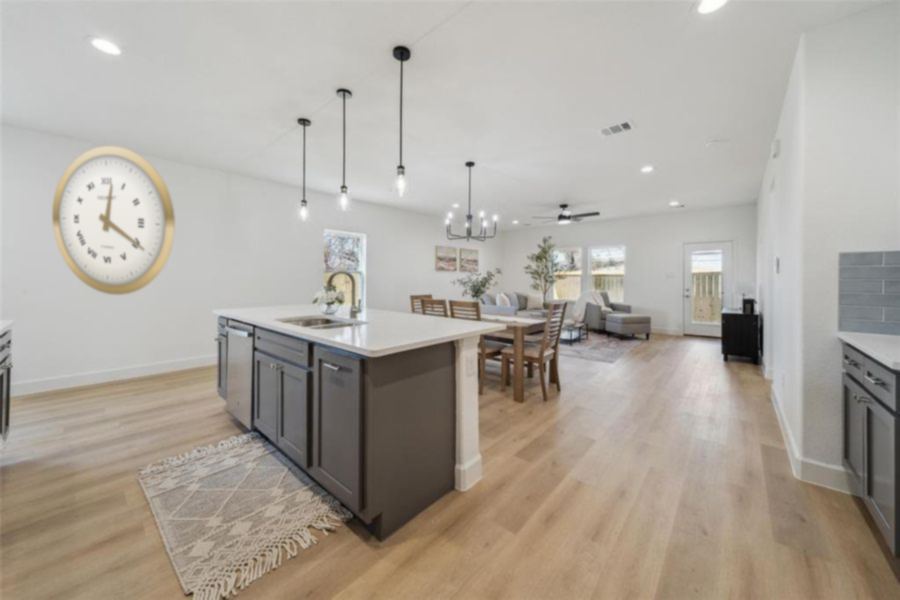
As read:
**12:20**
